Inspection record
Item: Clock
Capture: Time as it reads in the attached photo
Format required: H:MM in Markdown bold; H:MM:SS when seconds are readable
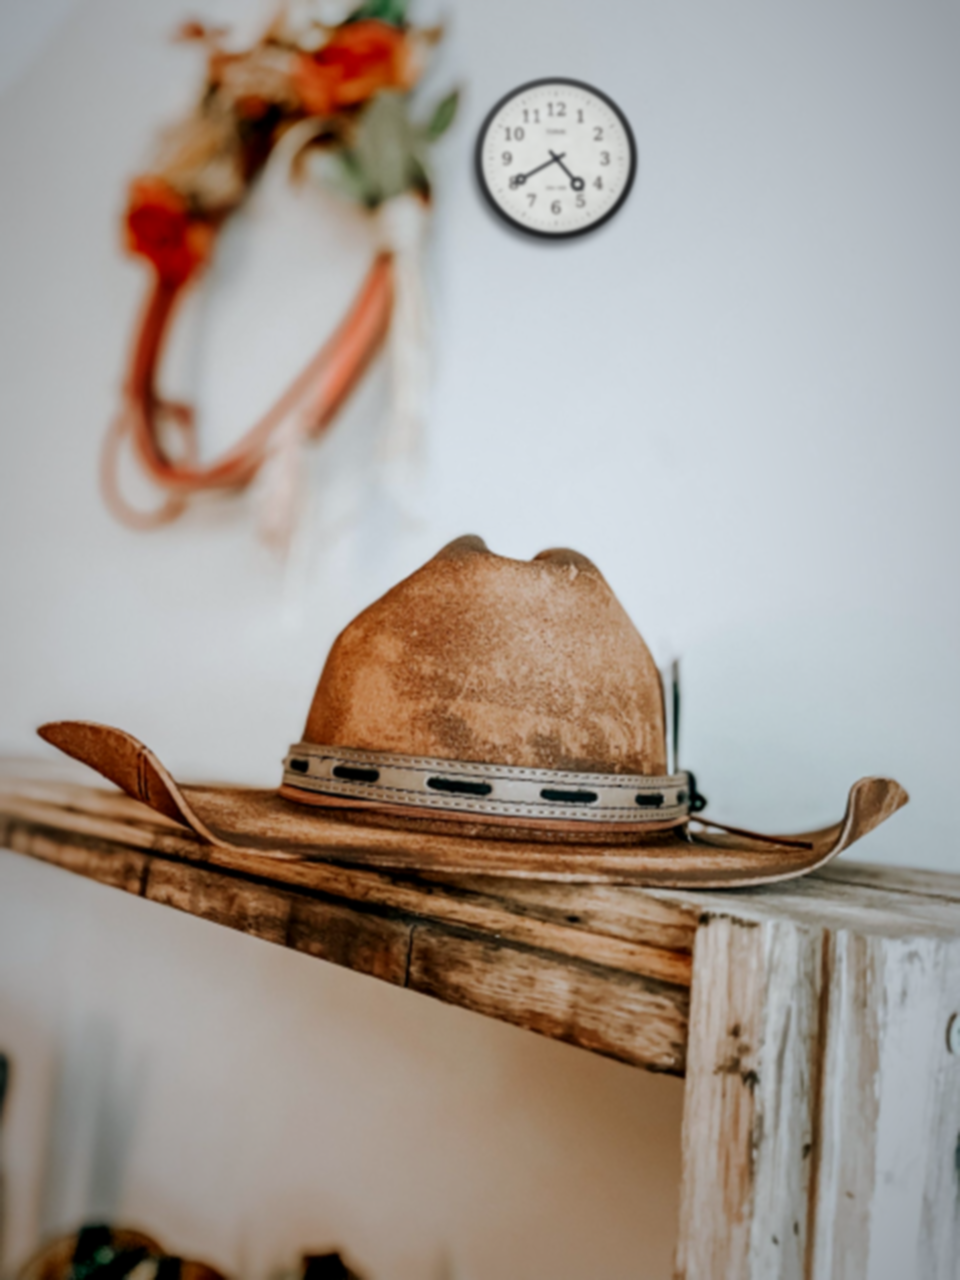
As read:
**4:40**
